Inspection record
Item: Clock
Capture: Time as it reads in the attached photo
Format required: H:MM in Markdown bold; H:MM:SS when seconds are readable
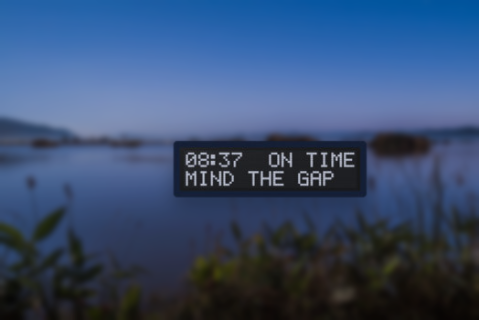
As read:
**8:37**
